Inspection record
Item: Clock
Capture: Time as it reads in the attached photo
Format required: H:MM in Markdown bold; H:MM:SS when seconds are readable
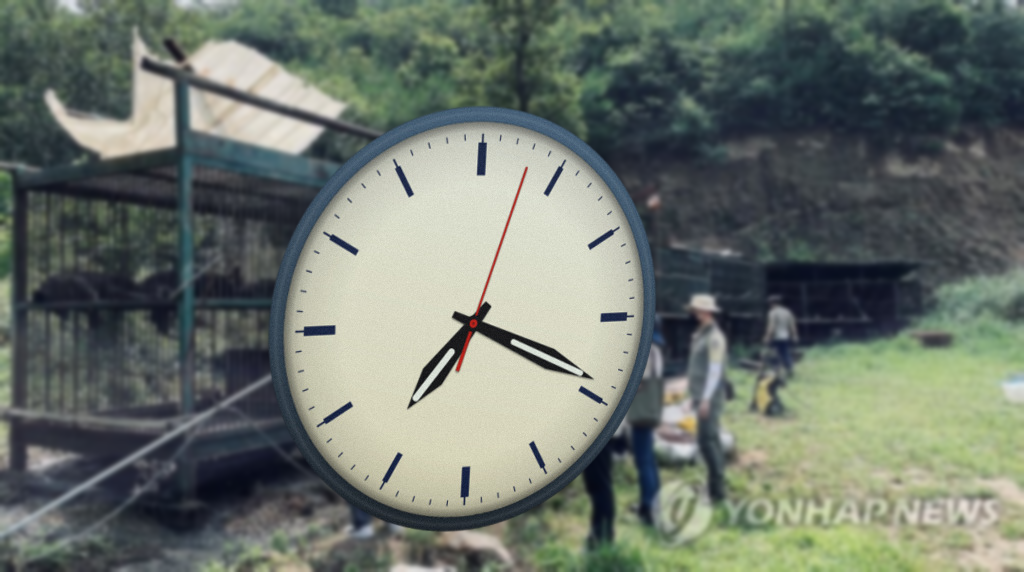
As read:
**7:19:03**
